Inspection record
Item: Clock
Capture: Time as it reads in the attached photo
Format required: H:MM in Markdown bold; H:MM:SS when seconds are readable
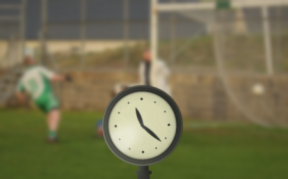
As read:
**11:22**
